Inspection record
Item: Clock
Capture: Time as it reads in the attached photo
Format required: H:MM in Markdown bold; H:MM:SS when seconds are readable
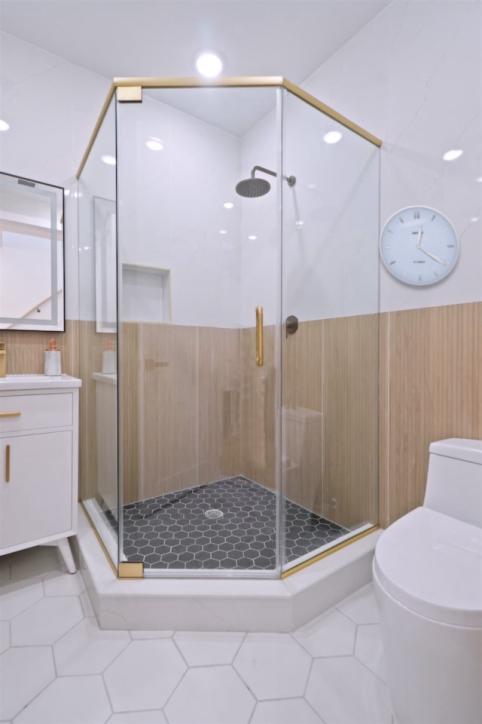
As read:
**12:21**
